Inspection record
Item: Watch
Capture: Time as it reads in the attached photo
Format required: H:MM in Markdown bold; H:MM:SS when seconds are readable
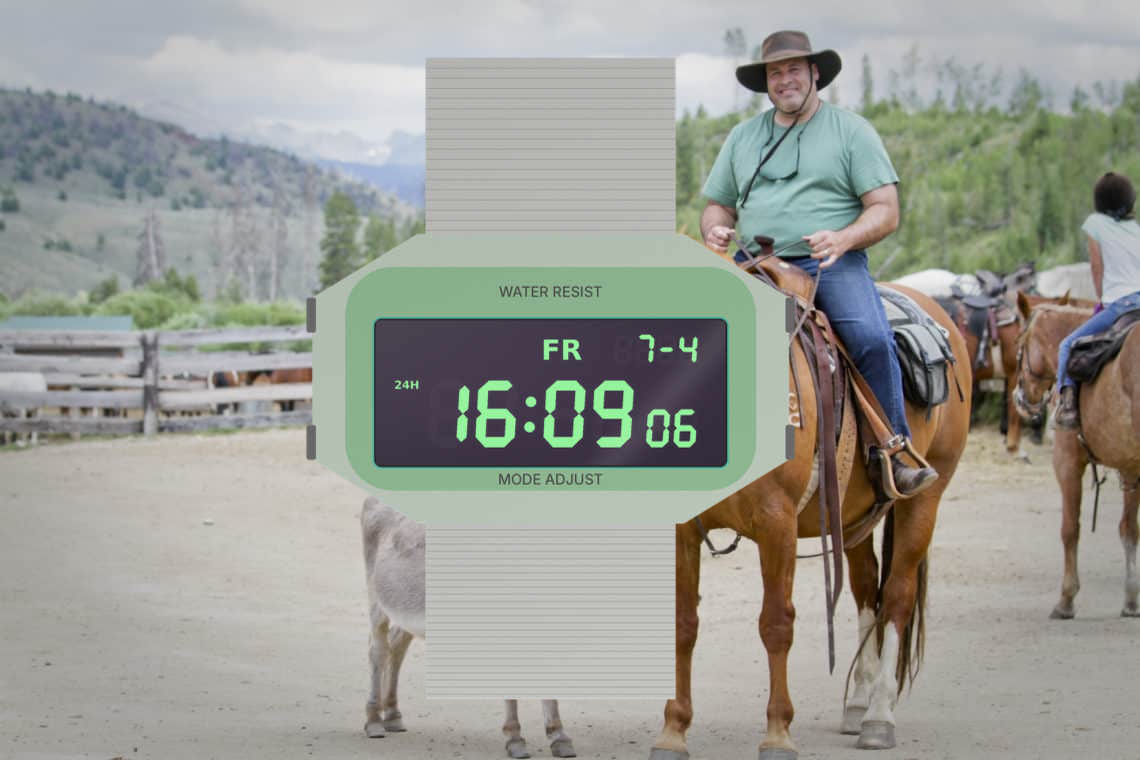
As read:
**16:09:06**
